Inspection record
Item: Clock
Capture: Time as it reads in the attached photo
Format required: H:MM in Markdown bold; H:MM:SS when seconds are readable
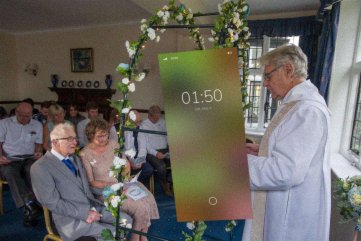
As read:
**1:50**
